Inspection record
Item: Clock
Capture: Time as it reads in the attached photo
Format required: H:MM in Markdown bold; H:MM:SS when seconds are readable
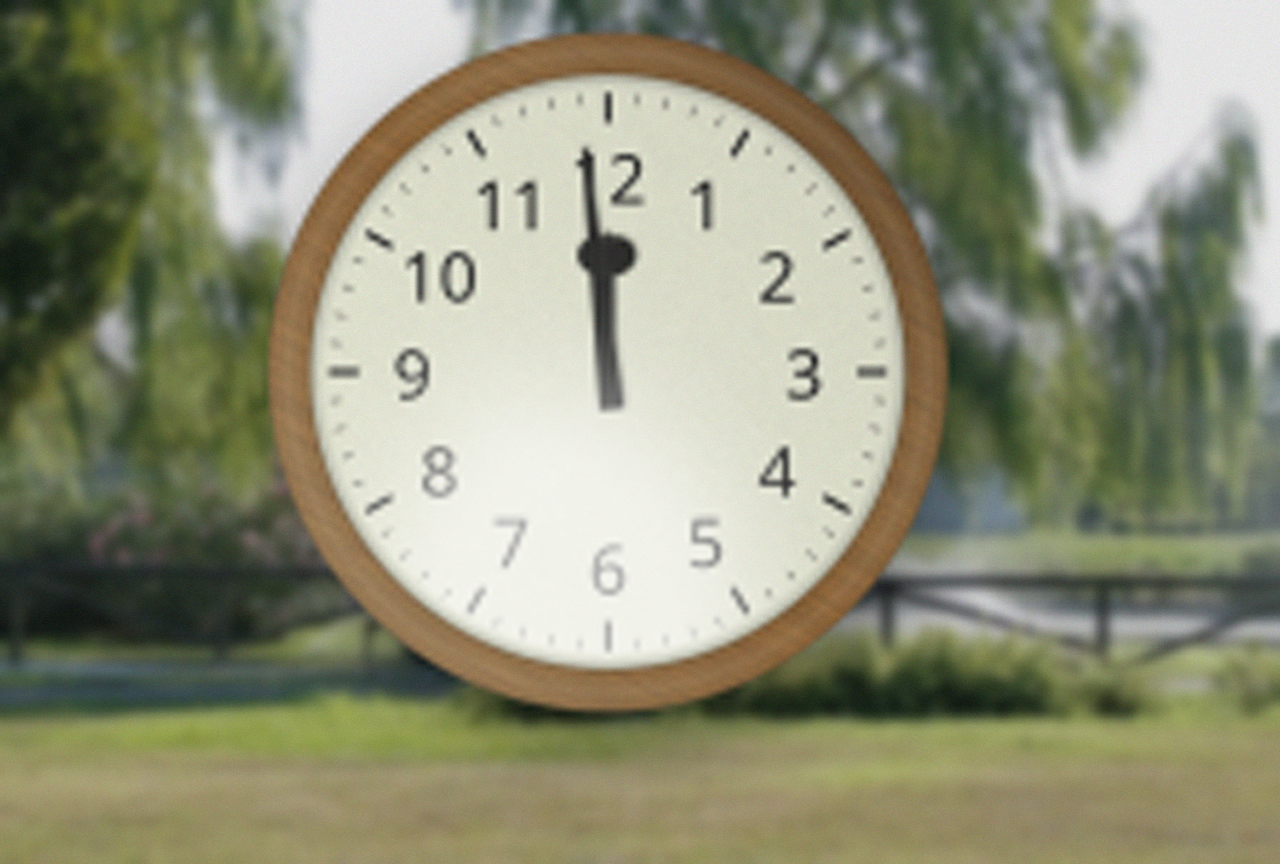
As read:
**11:59**
